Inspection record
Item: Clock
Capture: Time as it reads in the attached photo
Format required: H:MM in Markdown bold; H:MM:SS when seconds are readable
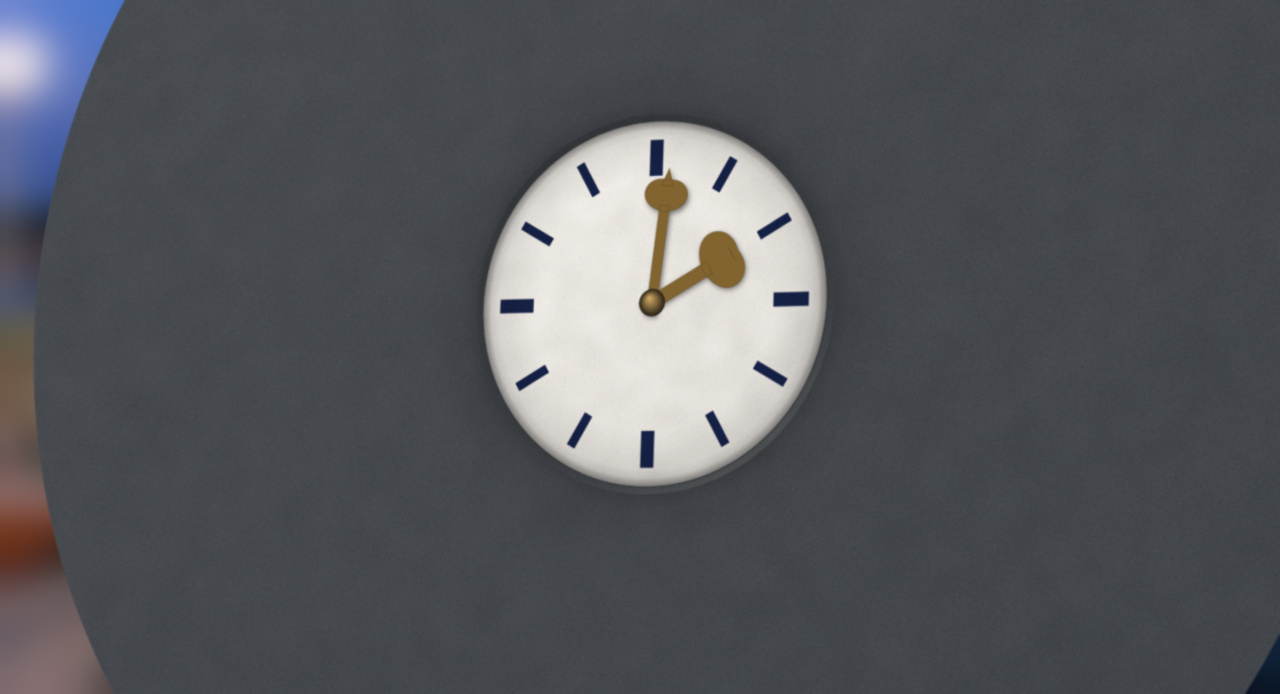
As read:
**2:01**
